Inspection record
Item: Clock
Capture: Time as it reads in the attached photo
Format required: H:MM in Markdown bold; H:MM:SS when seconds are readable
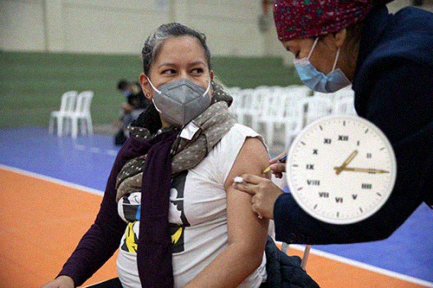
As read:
**1:15**
